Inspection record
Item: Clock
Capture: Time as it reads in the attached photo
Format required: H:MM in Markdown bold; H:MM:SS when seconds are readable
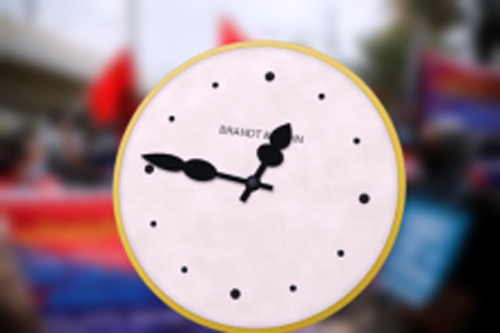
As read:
**12:46**
